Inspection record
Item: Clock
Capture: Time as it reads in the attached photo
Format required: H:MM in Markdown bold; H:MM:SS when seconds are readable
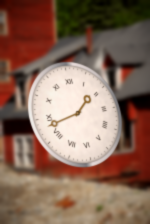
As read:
**1:43**
